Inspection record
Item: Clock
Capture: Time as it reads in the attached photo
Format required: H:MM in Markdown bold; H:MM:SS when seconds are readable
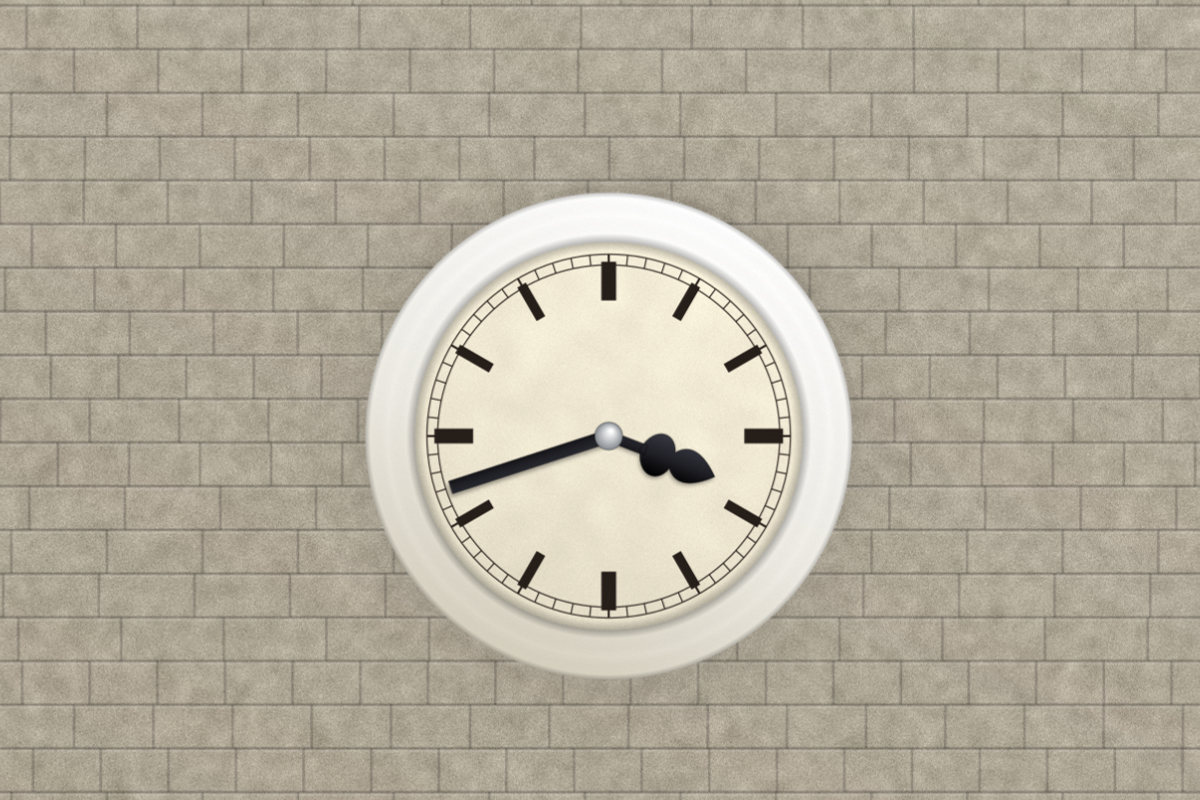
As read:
**3:42**
